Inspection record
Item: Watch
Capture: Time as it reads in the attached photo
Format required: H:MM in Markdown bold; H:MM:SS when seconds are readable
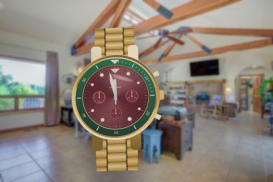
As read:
**11:58**
